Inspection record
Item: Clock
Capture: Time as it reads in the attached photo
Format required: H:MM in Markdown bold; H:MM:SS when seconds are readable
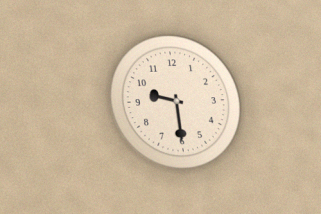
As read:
**9:30**
